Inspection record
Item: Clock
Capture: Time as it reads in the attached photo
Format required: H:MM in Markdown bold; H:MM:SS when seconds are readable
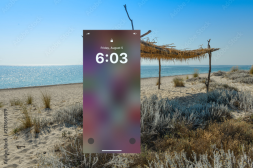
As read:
**6:03**
